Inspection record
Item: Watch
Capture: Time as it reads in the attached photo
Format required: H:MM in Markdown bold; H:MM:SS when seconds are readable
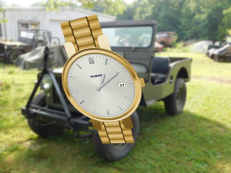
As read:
**1:10**
